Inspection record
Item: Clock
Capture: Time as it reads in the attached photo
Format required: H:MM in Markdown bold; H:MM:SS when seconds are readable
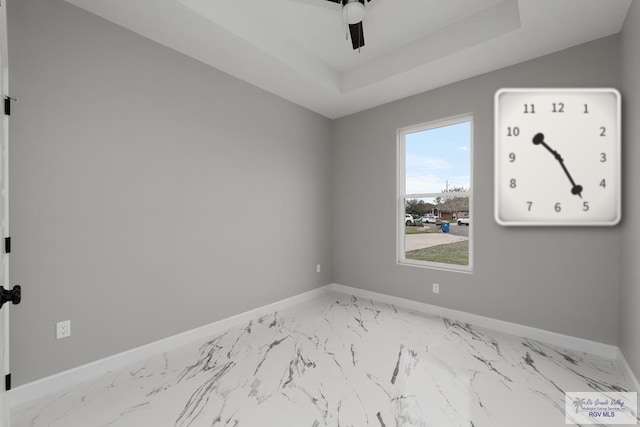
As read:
**10:25**
